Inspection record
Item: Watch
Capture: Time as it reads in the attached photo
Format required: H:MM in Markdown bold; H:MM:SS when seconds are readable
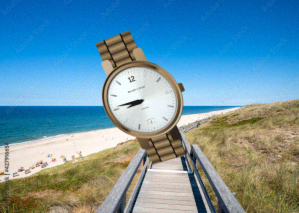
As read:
**8:46**
